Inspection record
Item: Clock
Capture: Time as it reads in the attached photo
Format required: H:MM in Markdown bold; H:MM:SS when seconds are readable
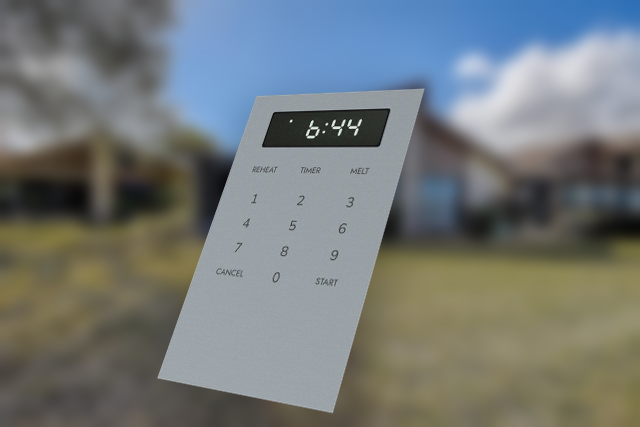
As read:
**6:44**
